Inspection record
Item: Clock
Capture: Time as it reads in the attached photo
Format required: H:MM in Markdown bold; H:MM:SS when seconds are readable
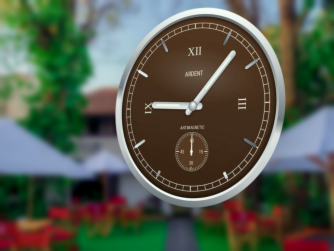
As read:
**9:07**
